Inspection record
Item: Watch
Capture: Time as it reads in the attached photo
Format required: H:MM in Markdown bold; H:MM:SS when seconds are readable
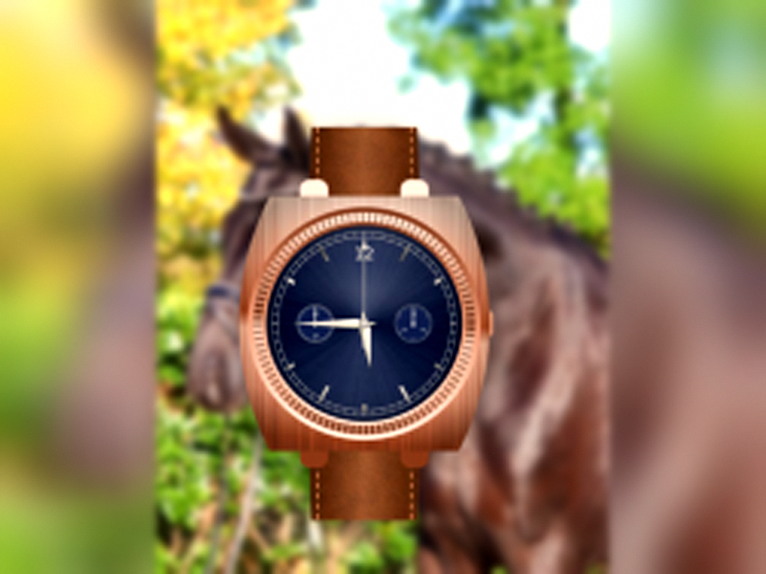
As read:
**5:45**
